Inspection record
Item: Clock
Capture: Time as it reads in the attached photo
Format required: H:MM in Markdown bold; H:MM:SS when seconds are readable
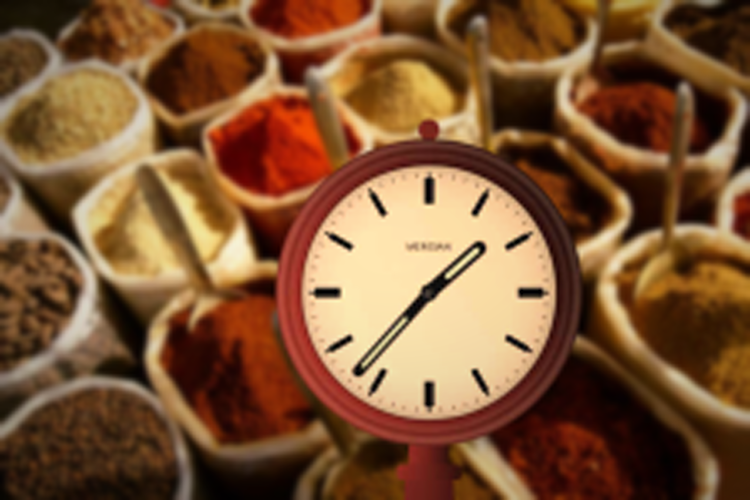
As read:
**1:37**
